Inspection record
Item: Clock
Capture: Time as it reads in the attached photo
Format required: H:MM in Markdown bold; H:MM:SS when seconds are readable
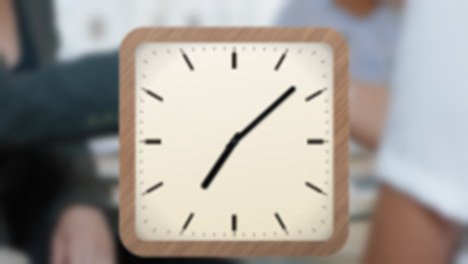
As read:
**7:08**
